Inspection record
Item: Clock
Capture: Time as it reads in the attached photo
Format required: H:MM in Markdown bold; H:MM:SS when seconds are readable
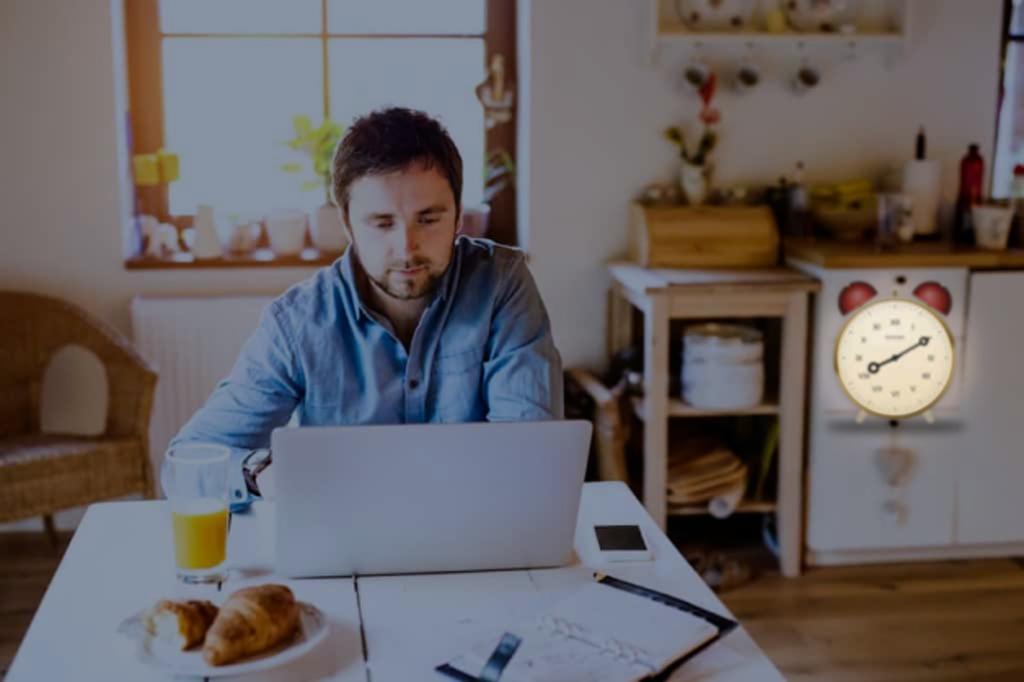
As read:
**8:10**
